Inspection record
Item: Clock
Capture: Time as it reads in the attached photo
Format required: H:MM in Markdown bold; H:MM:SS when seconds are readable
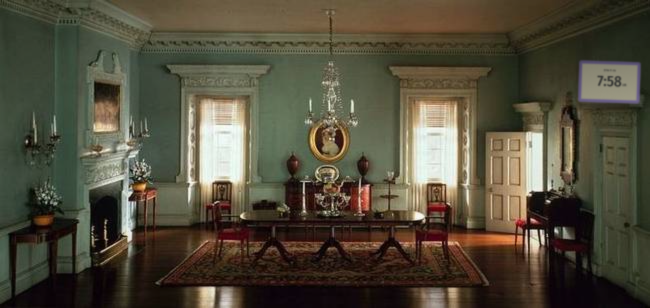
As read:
**7:58**
